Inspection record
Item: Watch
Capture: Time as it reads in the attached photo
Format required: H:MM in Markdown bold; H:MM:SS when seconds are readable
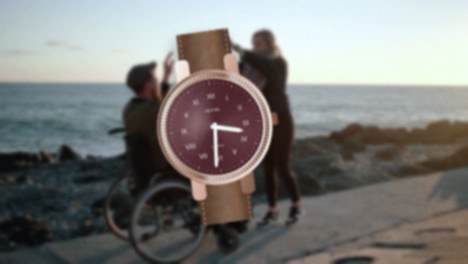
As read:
**3:31**
